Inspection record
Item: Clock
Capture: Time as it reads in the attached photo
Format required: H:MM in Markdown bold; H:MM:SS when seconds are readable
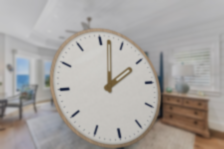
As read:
**2:02**
